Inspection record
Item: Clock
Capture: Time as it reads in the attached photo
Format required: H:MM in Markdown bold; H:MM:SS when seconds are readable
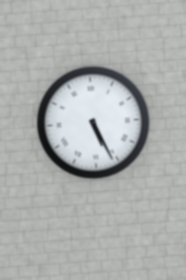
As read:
**5:26**
